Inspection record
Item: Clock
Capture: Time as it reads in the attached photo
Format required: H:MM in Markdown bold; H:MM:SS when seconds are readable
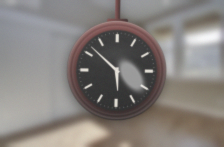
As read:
**5:52**
